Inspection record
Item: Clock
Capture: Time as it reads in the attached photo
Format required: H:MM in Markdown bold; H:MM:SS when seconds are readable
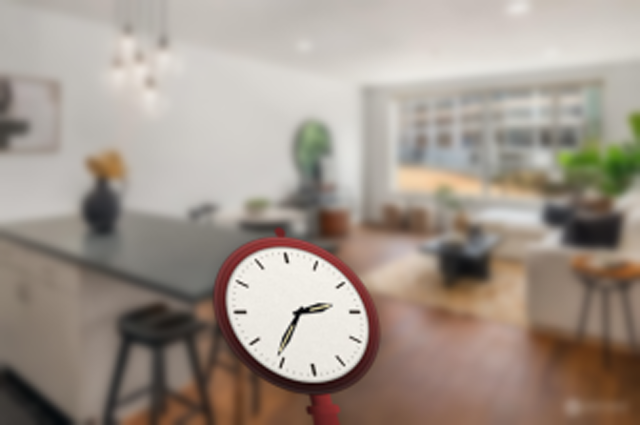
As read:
**2:36**
